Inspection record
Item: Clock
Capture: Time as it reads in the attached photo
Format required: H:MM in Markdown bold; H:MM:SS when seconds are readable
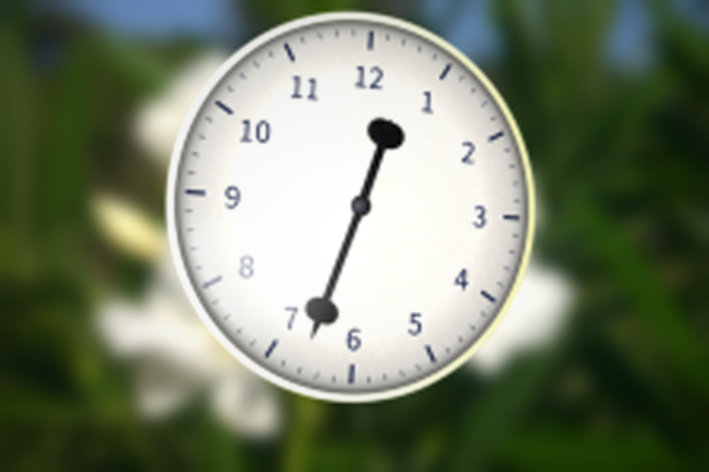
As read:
**12:33**
